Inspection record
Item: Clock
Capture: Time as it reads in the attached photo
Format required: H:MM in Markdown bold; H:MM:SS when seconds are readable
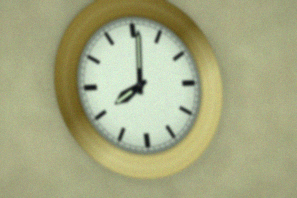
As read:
**8:01**
